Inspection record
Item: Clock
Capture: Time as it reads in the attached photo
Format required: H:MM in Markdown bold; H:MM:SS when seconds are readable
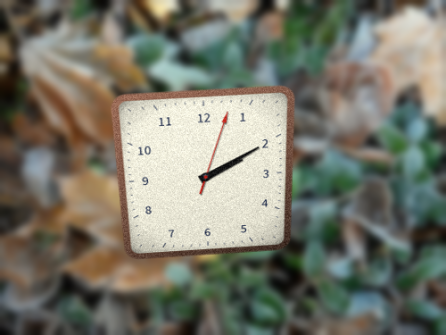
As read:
**2:10:03**
